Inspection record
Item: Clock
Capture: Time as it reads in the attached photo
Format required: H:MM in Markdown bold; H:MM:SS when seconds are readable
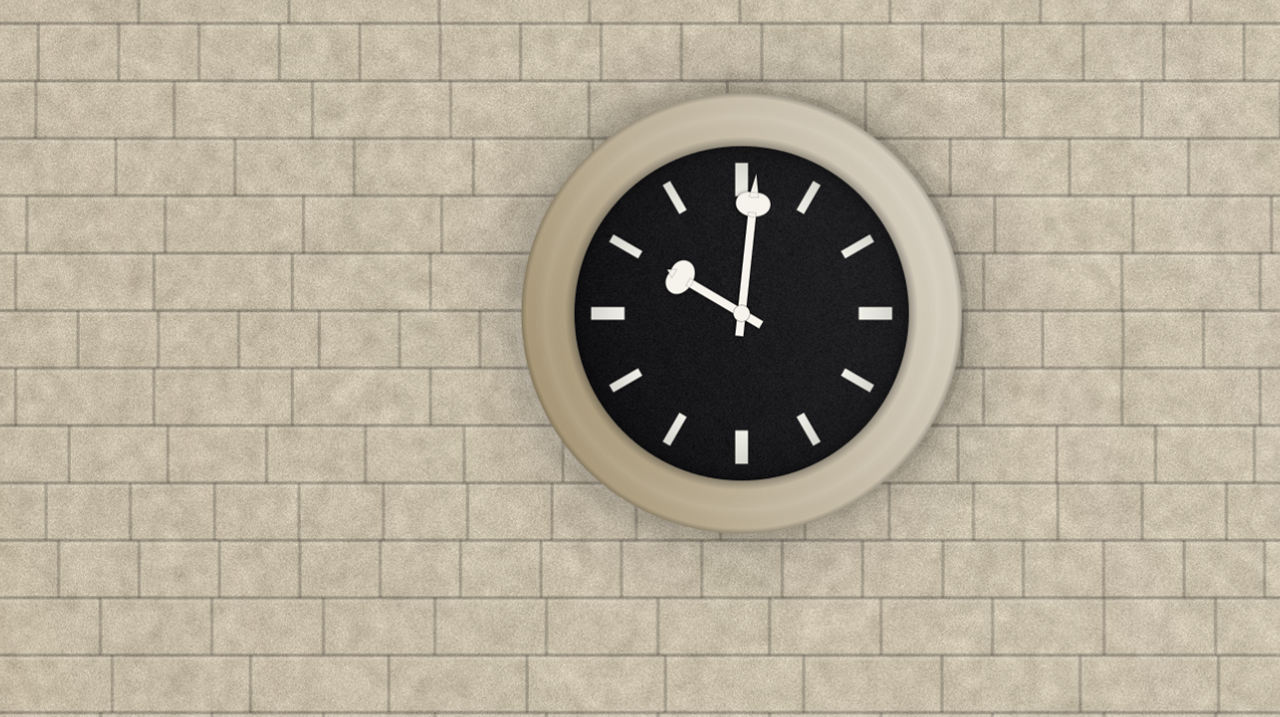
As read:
**10:01**
